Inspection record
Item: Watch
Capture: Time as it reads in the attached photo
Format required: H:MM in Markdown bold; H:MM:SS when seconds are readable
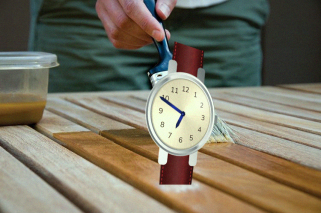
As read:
**6:49**
